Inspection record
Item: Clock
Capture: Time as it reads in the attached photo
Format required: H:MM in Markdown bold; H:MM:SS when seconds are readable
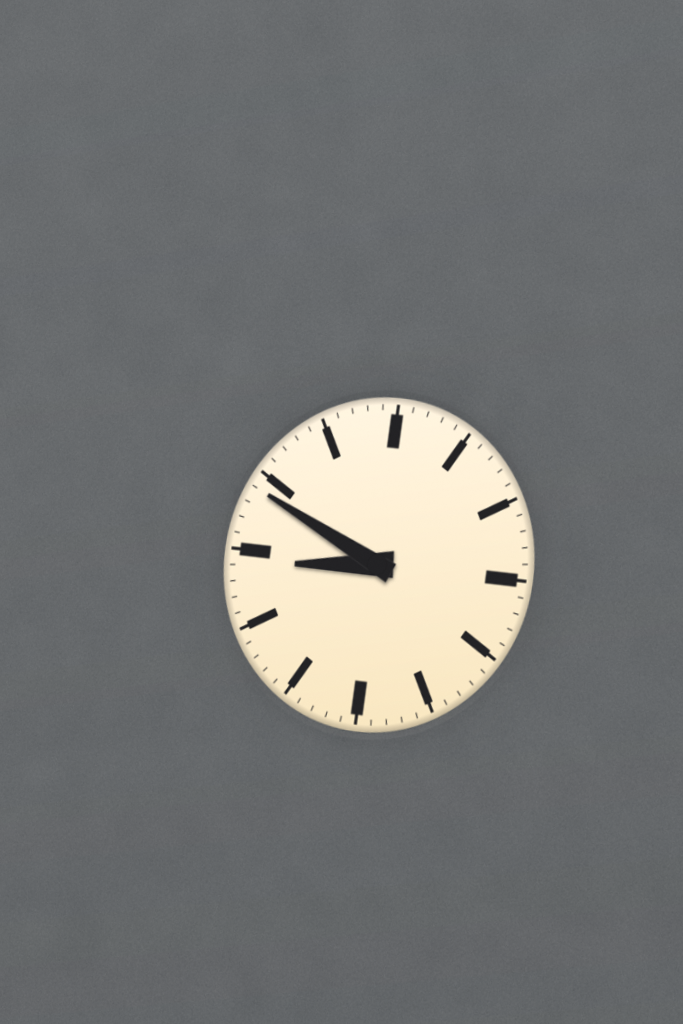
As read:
**8:49**
